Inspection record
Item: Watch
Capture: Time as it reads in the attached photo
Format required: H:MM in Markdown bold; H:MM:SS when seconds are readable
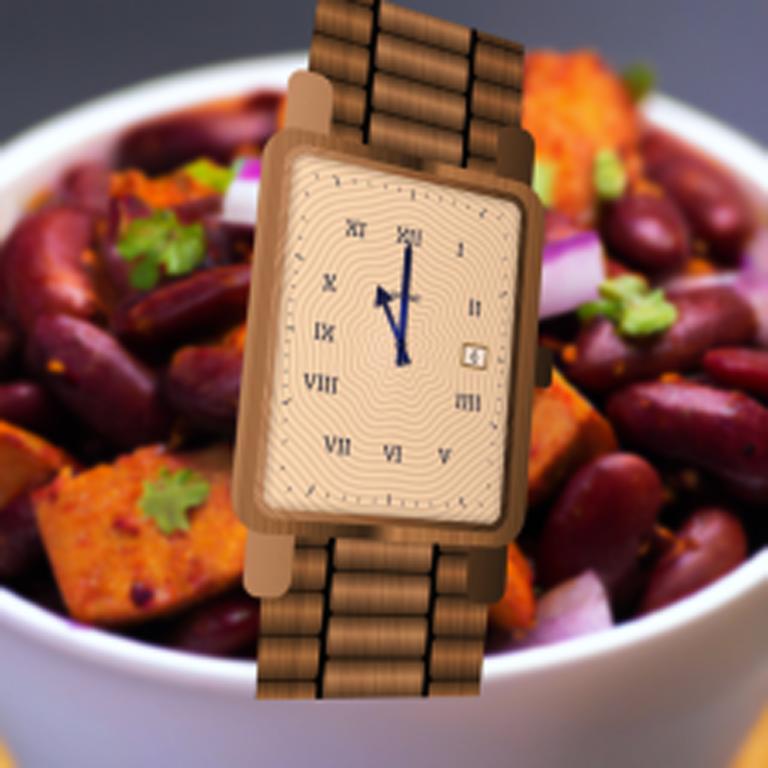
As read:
**11:00**
